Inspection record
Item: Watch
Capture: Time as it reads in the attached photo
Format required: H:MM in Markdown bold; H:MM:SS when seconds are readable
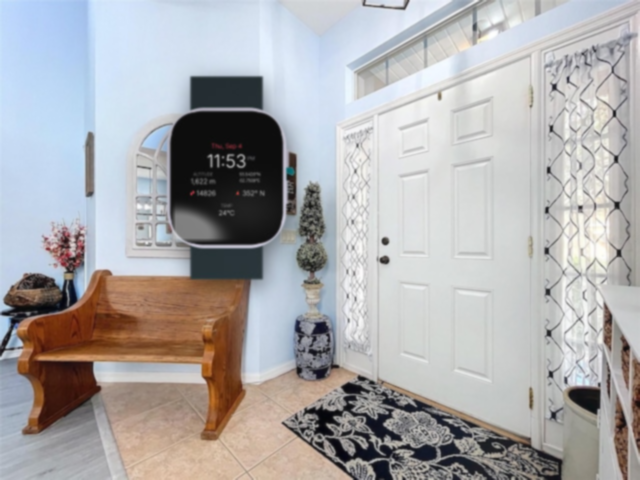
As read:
**11:53**
